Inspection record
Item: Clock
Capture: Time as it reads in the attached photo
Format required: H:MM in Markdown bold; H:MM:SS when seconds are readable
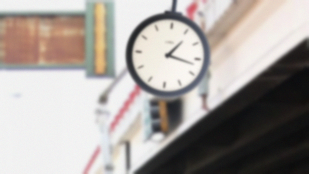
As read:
**1:17**
